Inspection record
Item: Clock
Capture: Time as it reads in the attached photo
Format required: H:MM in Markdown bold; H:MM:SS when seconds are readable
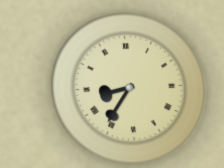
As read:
**8:36**
